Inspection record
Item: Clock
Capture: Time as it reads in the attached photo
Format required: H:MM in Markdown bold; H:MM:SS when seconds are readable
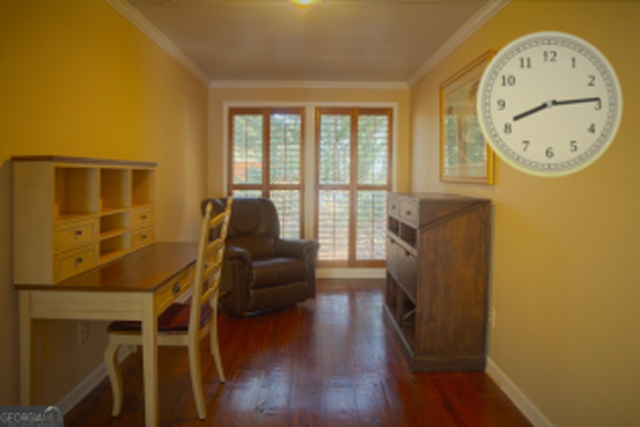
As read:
**8:14**
